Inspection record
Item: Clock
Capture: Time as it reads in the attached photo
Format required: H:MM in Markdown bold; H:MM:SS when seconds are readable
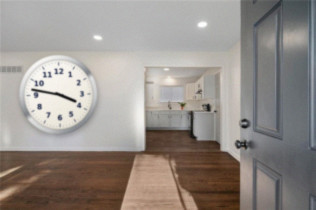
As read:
**3:47**
